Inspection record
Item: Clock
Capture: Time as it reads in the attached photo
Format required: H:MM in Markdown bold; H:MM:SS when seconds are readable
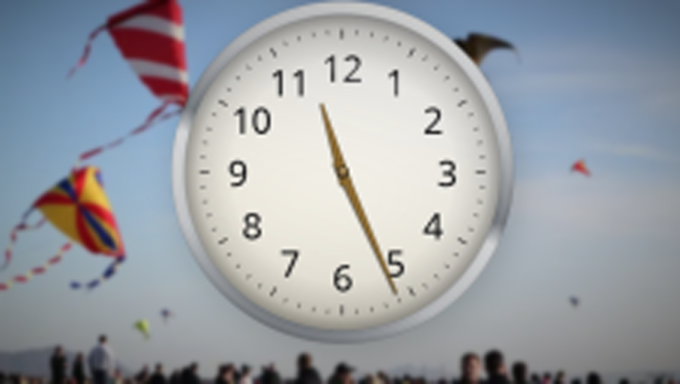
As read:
**11:26**
